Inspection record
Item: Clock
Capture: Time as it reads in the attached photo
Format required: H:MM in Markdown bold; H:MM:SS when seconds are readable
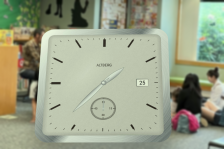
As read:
**1:37**
